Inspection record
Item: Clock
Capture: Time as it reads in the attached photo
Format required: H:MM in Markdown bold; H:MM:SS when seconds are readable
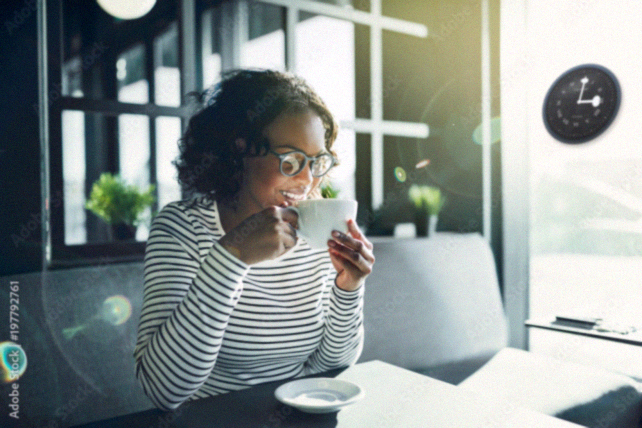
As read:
**3:01**
